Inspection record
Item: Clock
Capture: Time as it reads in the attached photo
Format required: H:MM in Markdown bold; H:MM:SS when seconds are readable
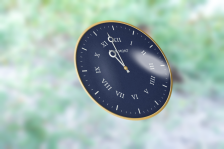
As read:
**10:58**
